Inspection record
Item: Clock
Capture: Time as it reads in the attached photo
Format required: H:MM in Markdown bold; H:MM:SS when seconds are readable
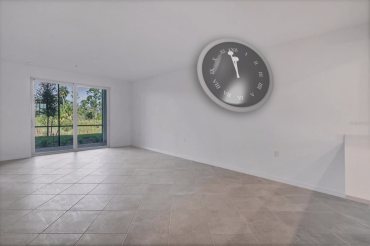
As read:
**11:58**
